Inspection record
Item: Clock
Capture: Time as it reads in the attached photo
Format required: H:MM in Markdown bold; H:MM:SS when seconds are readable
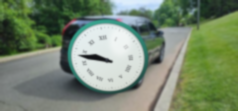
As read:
**9:48**
